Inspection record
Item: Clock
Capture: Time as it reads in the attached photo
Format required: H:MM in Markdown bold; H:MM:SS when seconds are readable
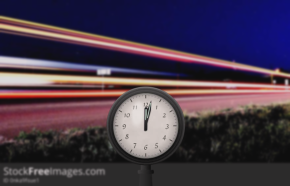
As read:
**12:02**
